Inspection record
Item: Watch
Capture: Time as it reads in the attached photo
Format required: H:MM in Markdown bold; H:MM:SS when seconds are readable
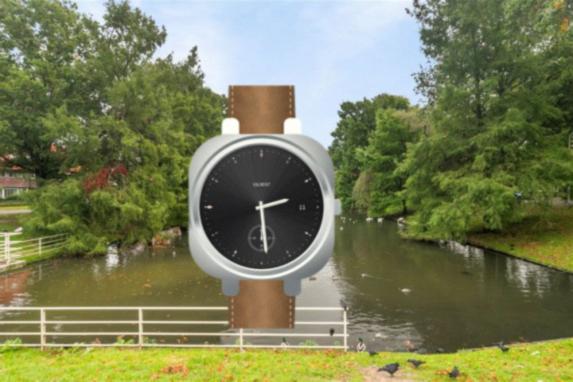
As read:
**2:29**
